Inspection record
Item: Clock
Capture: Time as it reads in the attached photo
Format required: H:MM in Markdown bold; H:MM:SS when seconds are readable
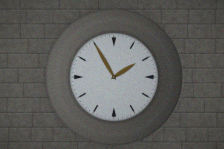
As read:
**1:55**
